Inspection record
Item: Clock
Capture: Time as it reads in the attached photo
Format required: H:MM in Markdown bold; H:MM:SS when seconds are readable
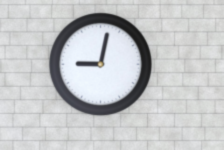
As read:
**9:02**
